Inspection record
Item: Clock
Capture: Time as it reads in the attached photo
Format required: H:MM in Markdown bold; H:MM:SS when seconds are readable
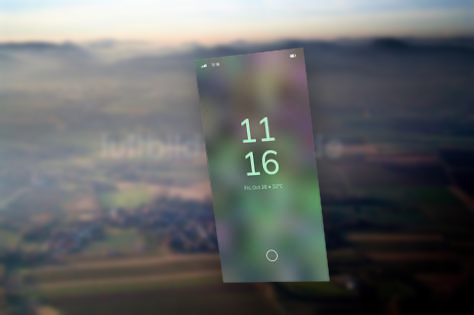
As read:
**11:16**
